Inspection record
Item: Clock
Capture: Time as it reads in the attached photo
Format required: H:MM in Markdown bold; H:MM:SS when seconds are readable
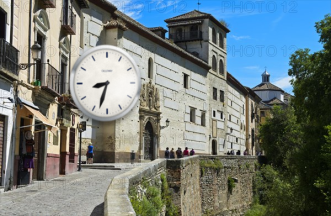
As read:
**8:33**
